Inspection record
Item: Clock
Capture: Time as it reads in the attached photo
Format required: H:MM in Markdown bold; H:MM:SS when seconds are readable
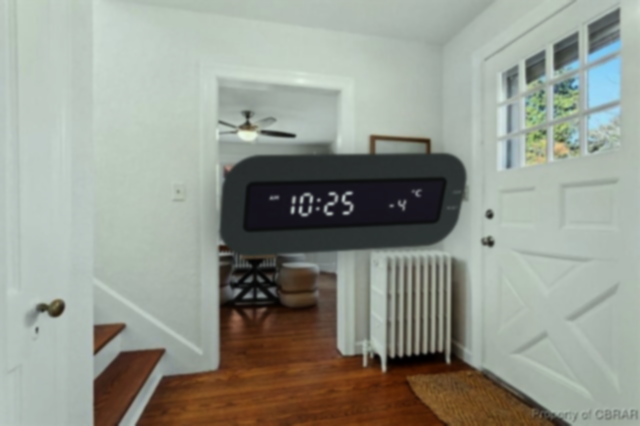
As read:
**10:25**
